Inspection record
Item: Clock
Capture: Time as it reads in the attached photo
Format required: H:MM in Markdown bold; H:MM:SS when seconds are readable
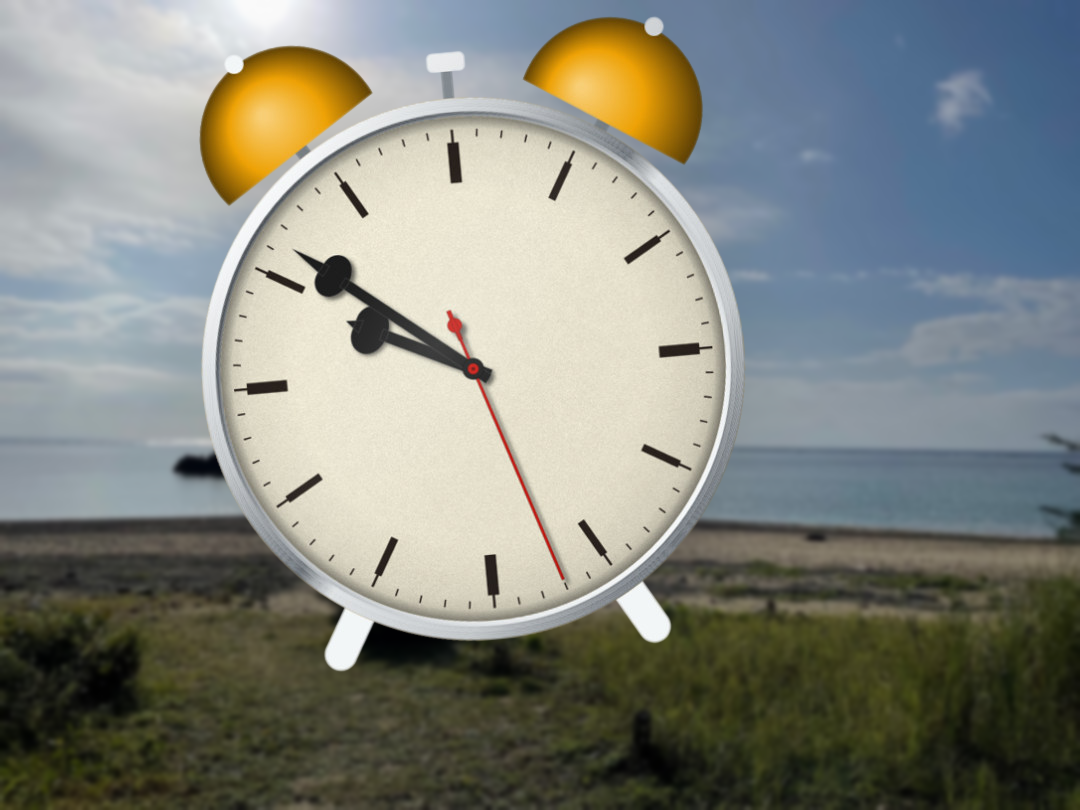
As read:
**9:51:27**
